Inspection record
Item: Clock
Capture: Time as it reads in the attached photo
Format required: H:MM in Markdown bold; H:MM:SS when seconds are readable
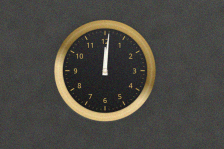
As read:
**12:01**
